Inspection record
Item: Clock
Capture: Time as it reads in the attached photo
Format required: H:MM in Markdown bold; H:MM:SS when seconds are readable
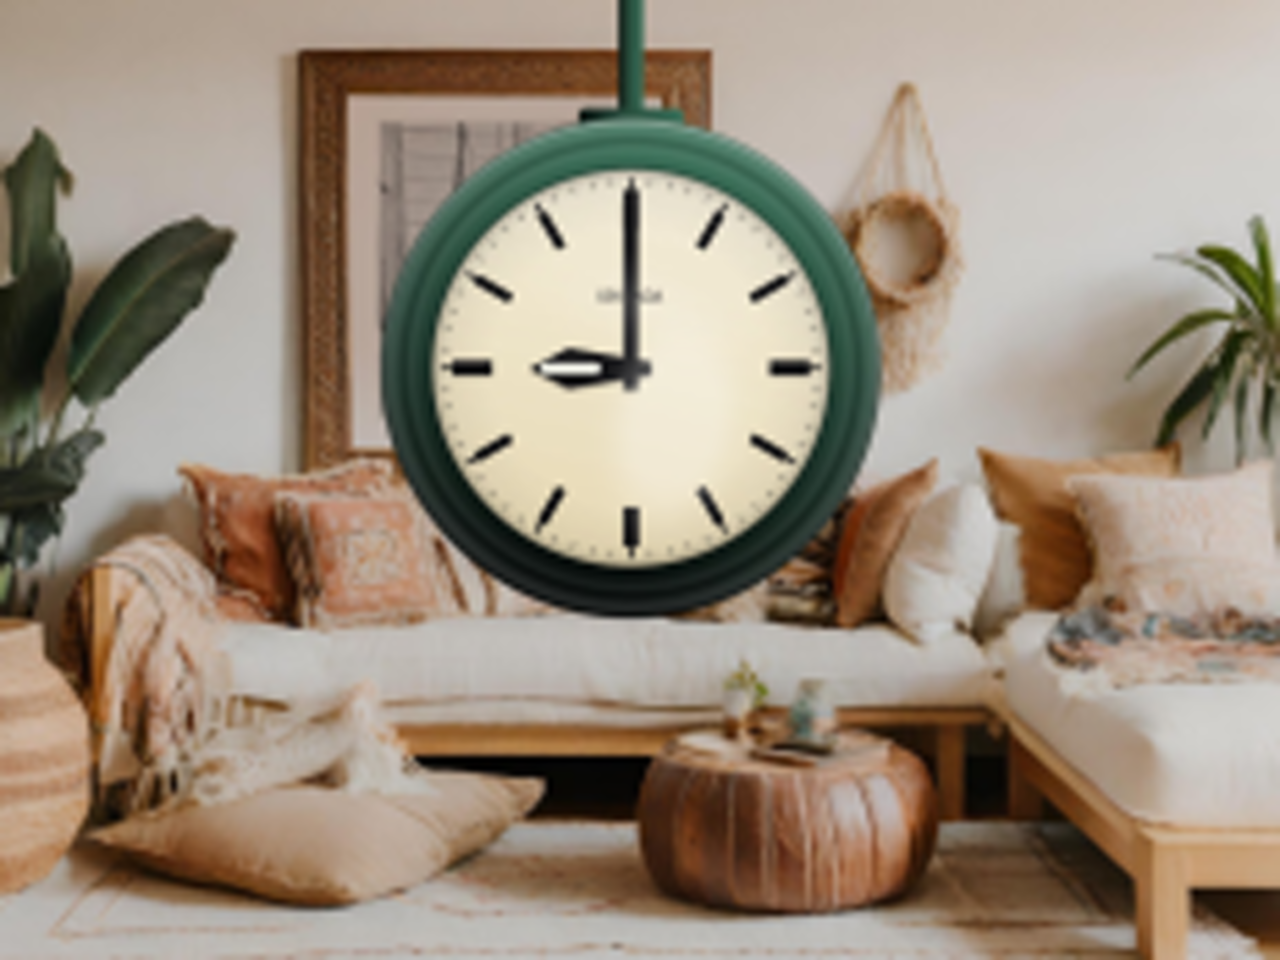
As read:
**9:00**
